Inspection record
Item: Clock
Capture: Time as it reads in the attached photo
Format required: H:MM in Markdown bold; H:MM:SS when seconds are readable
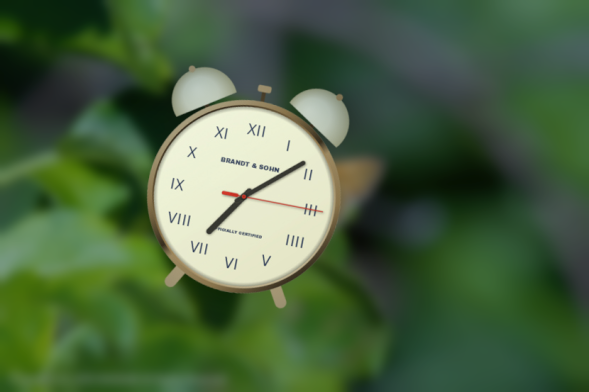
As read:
**7:08:15**
